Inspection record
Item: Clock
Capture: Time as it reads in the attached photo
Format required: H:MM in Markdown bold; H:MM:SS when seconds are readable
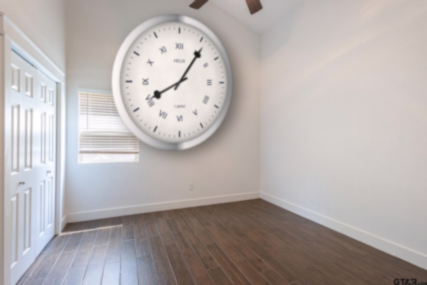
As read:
**8:06**
